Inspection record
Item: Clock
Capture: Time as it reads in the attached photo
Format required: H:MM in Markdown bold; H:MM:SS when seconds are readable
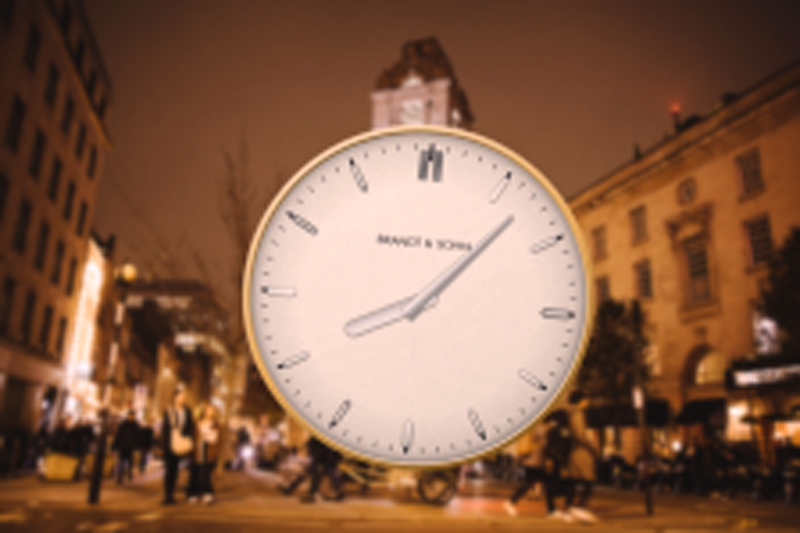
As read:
**8:07**
